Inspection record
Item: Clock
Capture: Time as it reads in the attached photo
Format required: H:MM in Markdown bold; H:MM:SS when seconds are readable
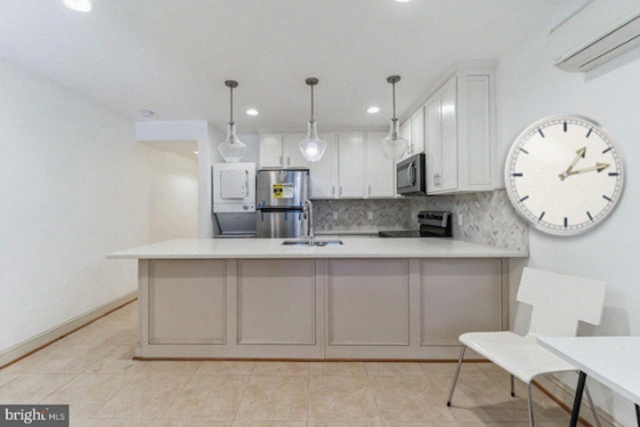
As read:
**1:13**
